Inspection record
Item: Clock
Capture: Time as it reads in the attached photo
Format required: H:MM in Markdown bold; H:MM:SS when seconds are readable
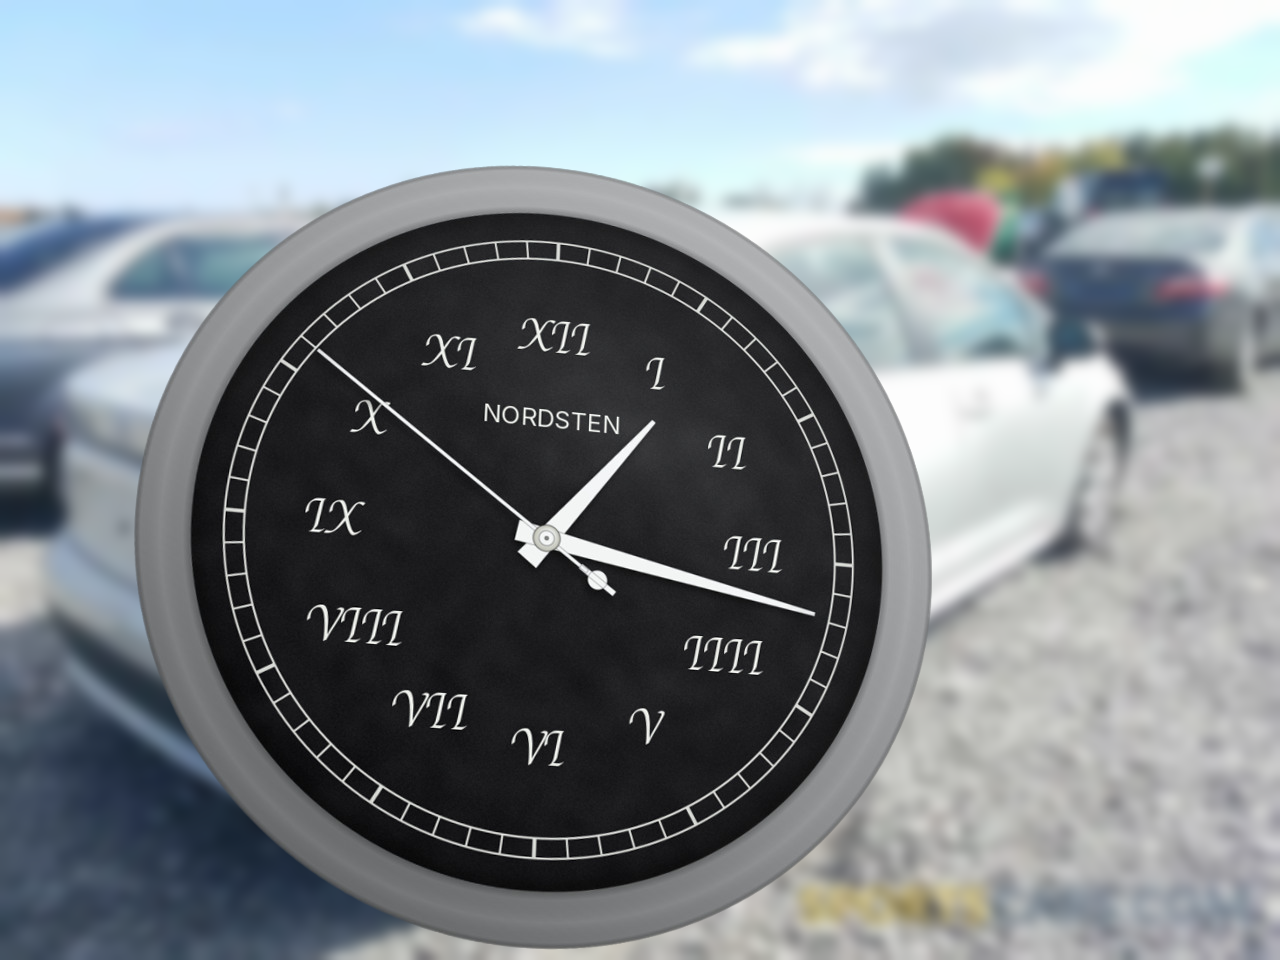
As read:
**1:16:51**
